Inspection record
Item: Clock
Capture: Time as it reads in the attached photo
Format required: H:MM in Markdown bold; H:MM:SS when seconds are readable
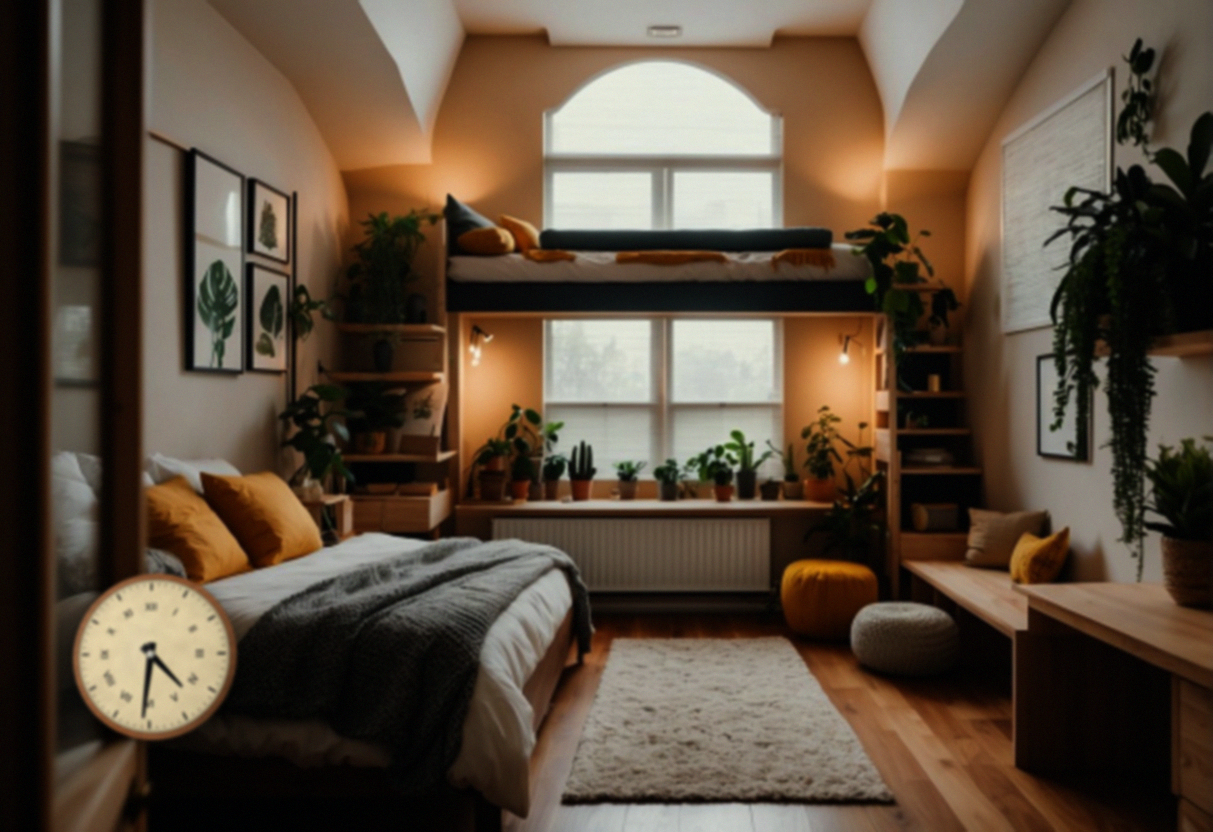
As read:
**4:31**
